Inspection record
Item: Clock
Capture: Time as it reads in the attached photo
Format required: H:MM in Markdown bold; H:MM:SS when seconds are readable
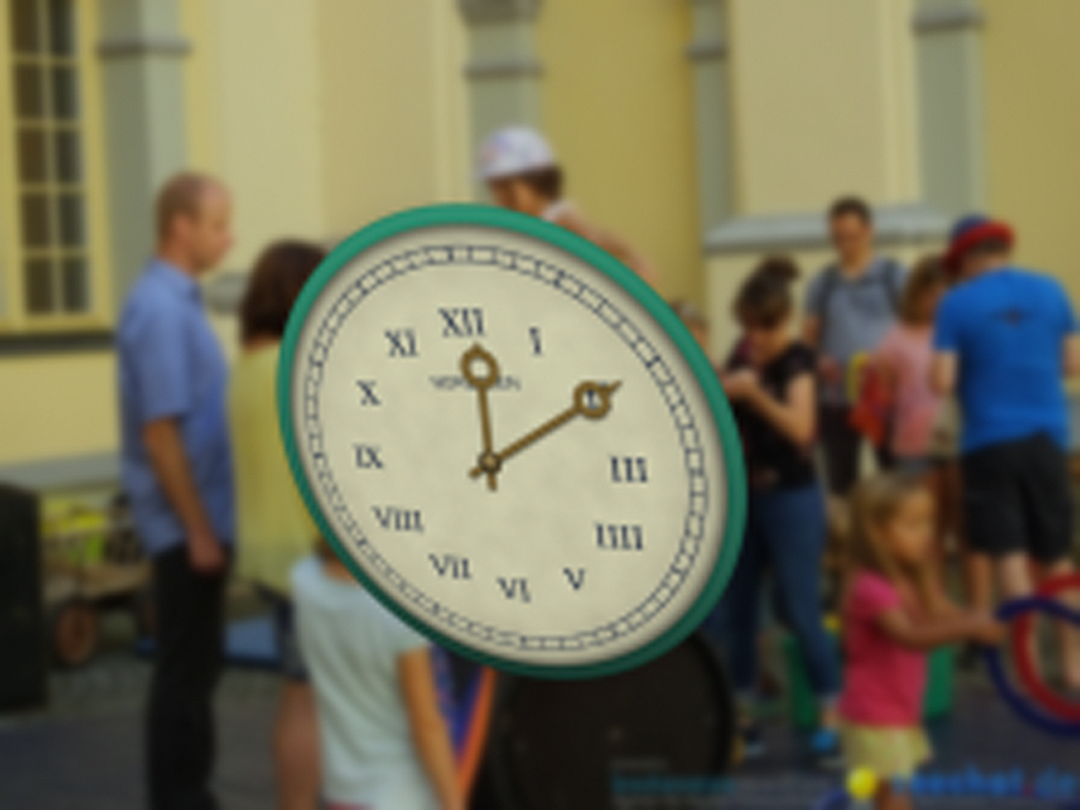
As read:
**12:10**
